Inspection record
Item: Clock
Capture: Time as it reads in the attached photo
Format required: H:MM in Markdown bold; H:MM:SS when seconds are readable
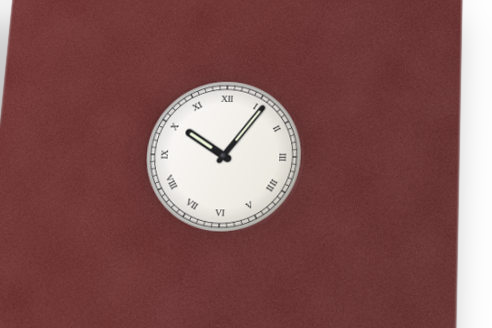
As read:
**10:06**
